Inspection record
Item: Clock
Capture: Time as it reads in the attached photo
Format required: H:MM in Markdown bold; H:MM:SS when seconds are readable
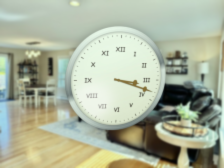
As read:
**3:18**
